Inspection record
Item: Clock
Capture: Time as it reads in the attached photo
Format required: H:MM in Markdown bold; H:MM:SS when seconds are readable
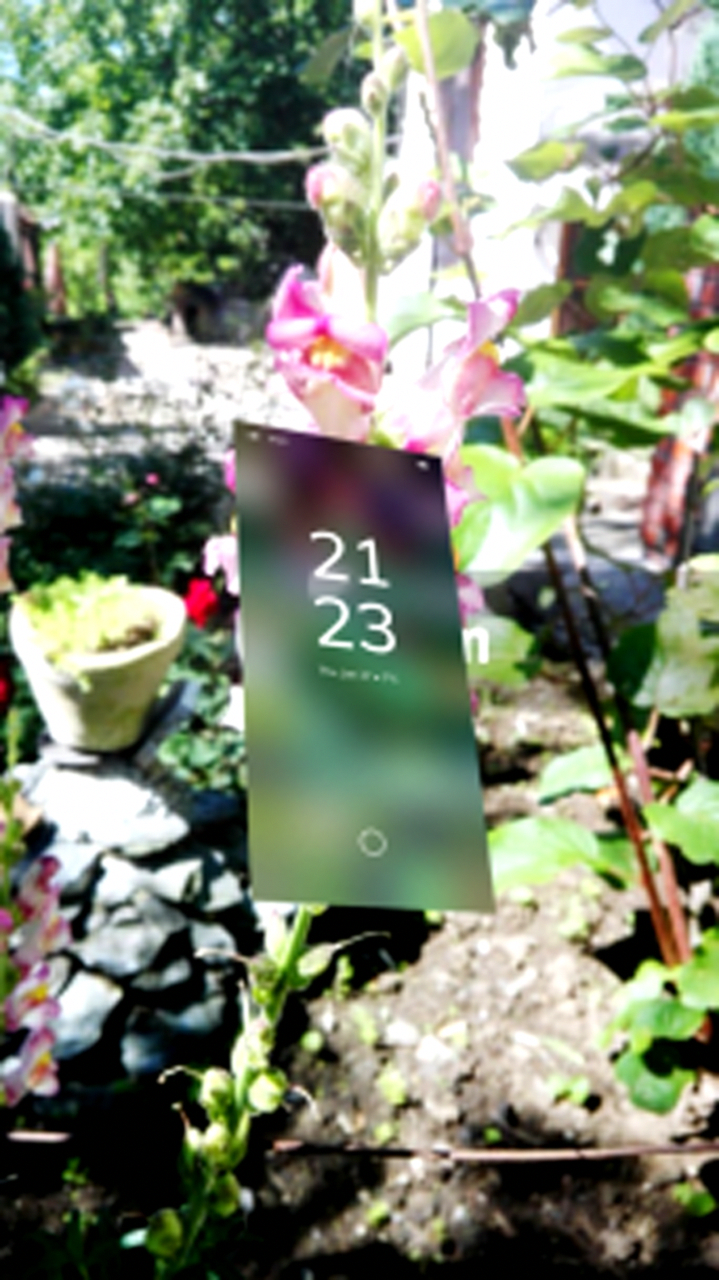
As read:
**21:23**
